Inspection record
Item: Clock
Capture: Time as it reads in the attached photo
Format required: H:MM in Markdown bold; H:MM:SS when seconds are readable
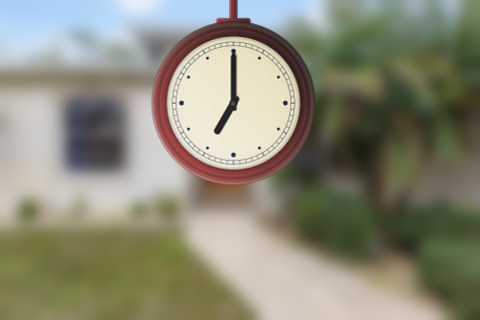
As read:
**7:00**
